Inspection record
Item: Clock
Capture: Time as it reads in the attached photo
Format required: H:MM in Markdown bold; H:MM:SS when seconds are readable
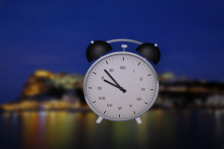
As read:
**9:53**
